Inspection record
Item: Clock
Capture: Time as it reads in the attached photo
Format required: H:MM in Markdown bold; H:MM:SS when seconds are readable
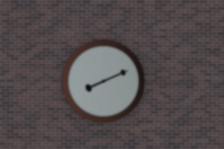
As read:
**8:11**
